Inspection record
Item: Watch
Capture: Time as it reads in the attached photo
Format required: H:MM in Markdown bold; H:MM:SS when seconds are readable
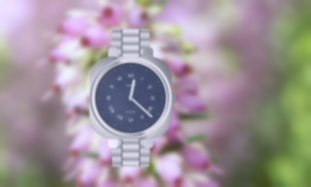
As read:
**12:22**
